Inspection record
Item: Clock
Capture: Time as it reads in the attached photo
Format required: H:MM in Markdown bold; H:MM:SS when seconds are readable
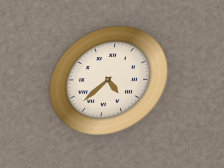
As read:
**4:37**
